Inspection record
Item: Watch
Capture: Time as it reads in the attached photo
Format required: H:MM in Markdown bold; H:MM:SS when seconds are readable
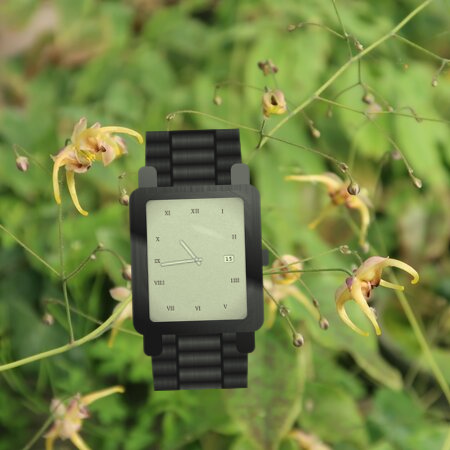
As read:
**10:44**
